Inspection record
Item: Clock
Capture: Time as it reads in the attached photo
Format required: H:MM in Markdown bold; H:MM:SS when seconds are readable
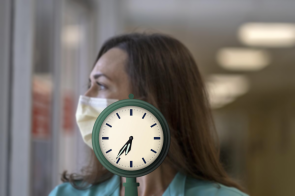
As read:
**6:36**
